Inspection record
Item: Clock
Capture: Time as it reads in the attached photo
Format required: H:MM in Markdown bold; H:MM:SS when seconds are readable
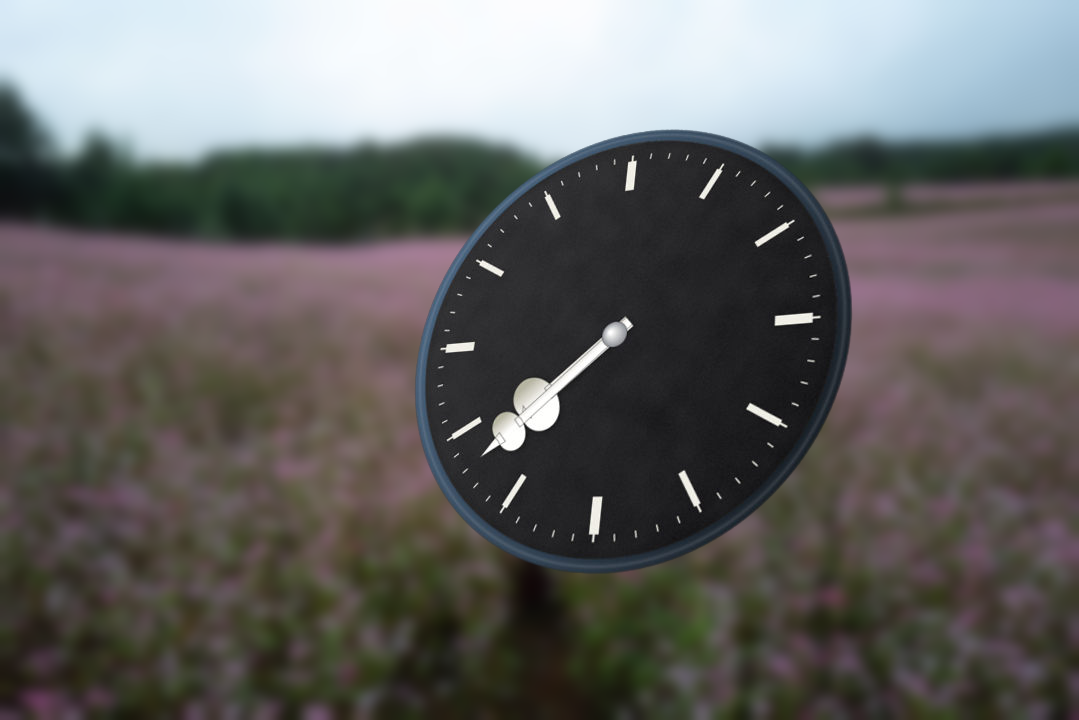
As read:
**7:38**
